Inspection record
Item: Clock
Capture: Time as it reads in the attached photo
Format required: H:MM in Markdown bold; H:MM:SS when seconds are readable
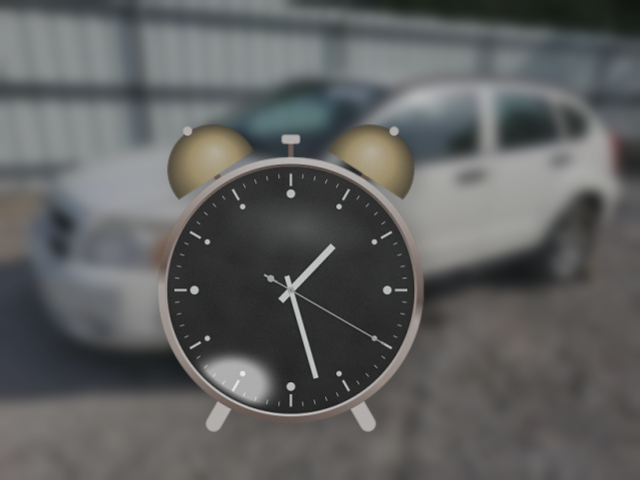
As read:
**1:27:20**
